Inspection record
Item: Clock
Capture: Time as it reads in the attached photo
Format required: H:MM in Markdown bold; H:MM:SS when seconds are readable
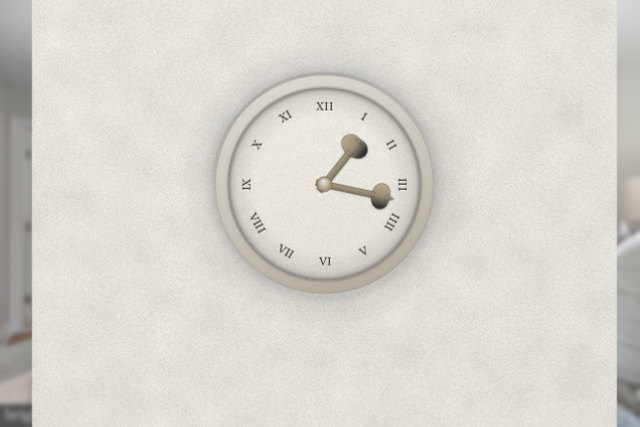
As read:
**1:17**
